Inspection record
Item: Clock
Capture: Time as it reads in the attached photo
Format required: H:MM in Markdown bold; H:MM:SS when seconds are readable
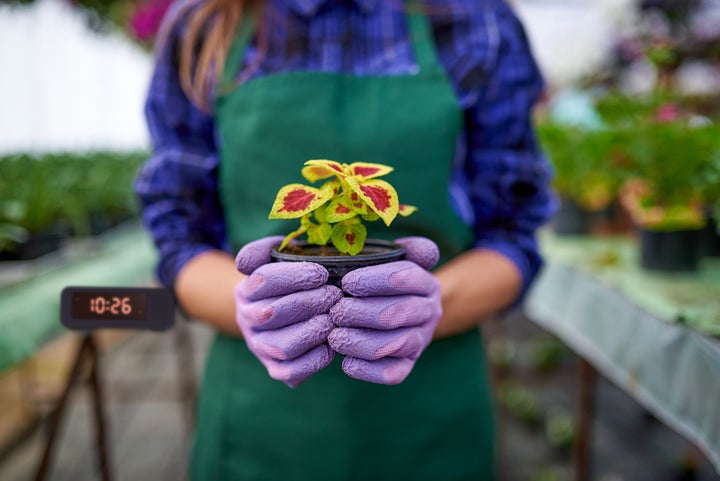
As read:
**10:26**
